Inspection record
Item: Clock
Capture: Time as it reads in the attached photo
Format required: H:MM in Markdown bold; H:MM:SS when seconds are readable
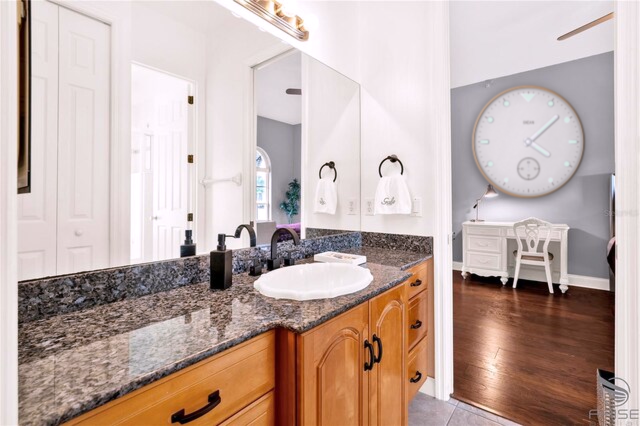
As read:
**4:08**
